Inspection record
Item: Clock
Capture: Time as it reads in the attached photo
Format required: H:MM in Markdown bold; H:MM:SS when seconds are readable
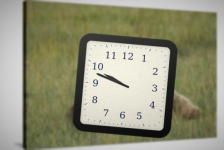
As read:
**9:48**
